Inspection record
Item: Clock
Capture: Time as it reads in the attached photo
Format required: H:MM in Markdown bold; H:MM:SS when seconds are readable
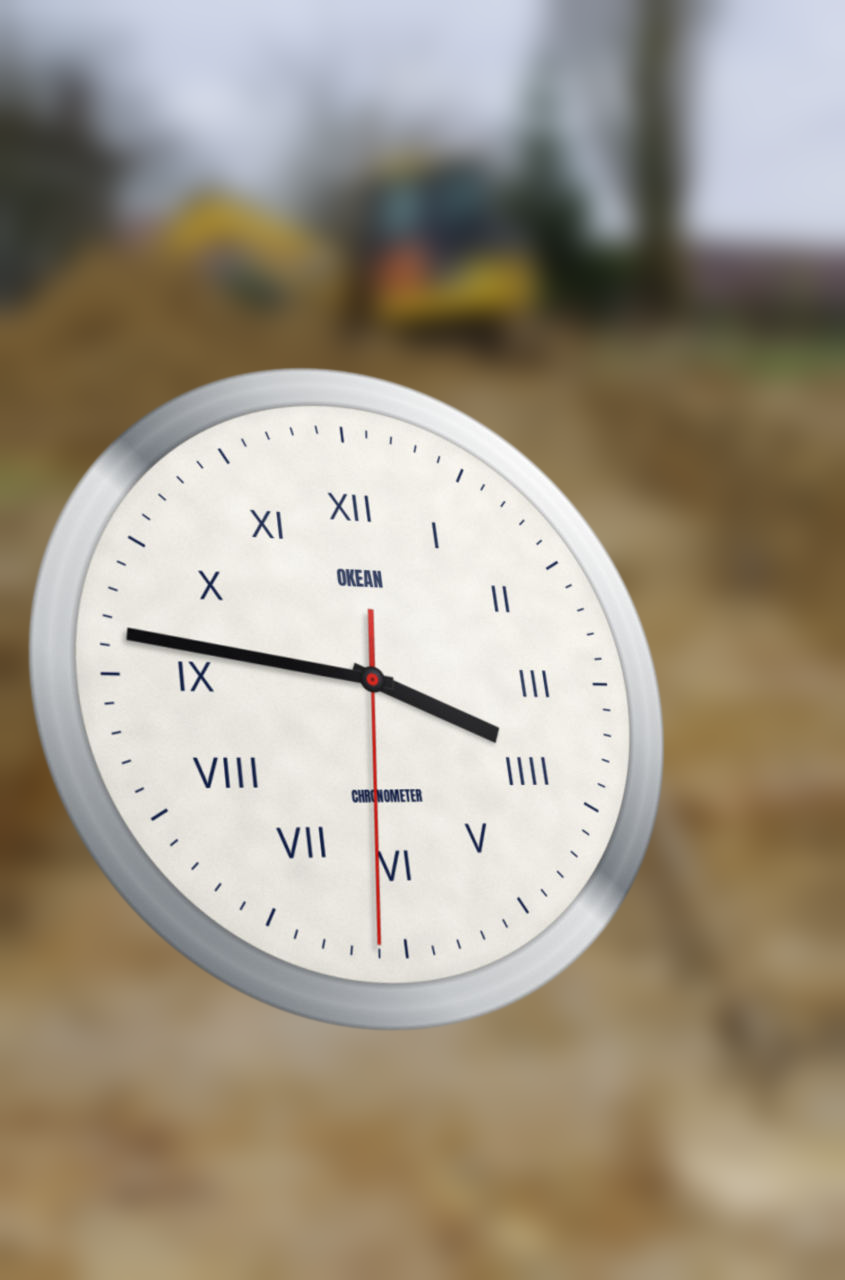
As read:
**3:46:31**
